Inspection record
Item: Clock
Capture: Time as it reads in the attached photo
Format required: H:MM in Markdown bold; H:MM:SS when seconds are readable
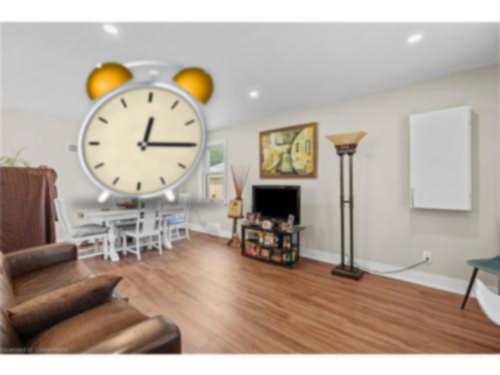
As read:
**12:15**
